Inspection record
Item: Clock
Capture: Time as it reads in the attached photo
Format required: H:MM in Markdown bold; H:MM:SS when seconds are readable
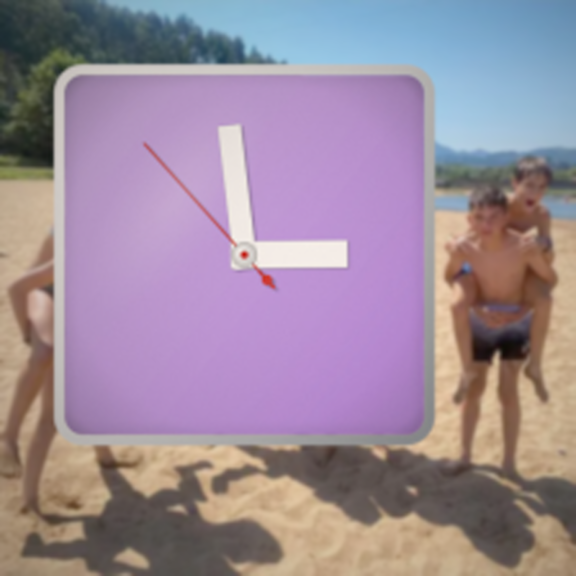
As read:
**2:58:53**
